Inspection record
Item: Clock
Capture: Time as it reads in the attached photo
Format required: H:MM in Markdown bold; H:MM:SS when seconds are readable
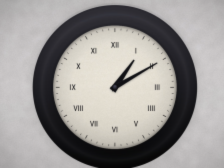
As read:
**1:10**
